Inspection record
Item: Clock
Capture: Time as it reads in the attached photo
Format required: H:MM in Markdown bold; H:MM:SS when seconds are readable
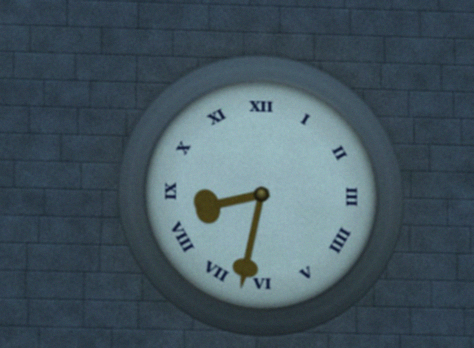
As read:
**8:32**
